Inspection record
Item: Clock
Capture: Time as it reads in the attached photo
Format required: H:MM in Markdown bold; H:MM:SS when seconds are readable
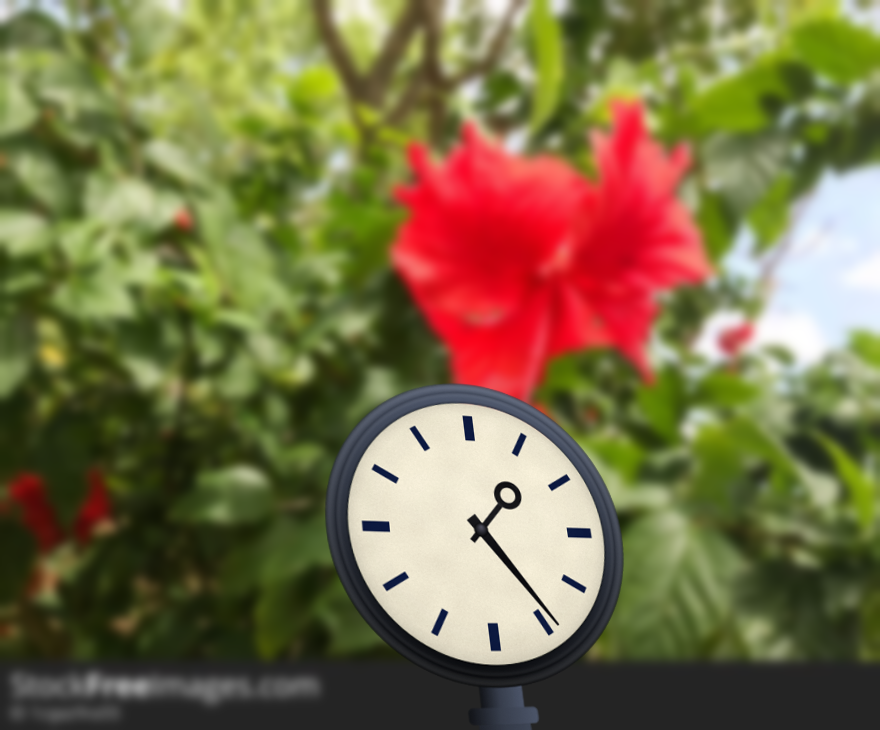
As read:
**1:24**
